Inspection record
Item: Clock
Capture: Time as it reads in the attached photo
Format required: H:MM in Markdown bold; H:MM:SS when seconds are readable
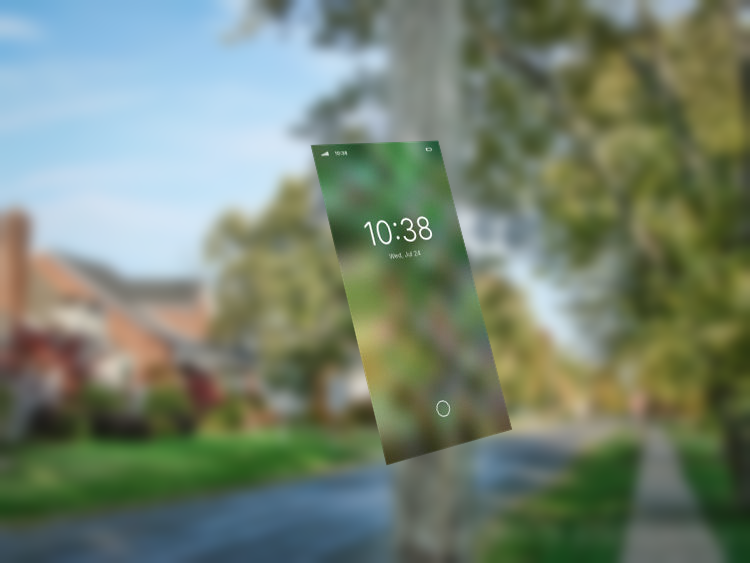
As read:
**10:38**
